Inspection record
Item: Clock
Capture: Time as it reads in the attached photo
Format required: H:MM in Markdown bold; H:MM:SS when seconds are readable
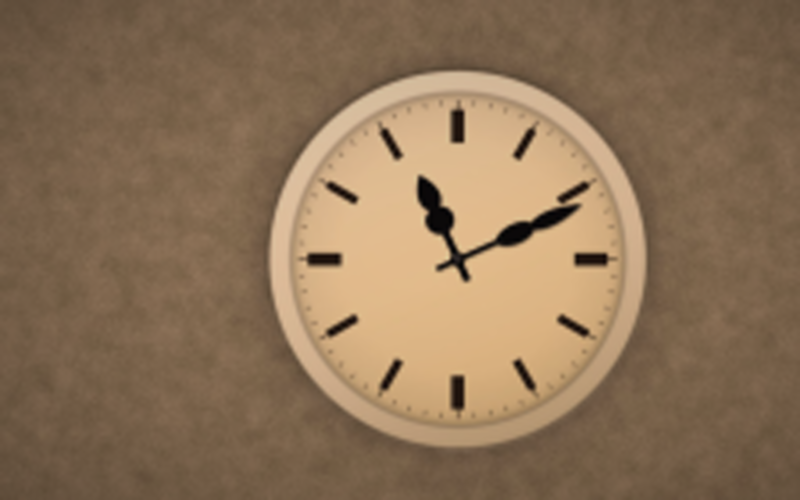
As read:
**11:11**
